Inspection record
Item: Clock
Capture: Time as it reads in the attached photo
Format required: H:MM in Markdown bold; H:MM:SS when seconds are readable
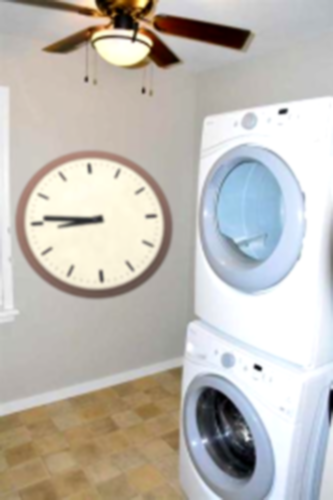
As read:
**8:46**
